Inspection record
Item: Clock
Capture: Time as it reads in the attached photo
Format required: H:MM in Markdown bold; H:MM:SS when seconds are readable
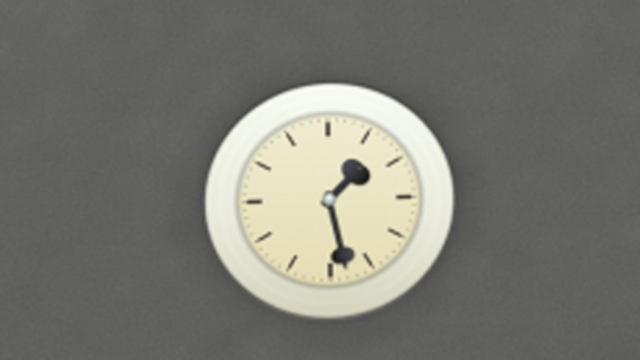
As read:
**1:28**
